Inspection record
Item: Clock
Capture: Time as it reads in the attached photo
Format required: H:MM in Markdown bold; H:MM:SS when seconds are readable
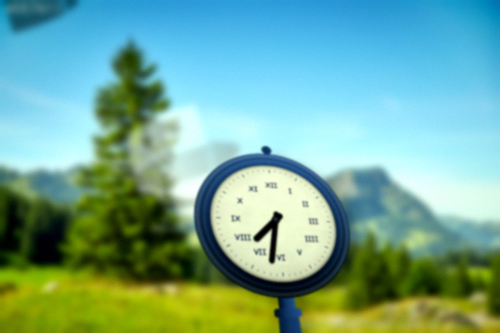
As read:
**7:32**
